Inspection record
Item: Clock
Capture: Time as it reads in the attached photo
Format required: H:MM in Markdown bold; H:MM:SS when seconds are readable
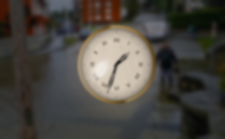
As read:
**1:33**
